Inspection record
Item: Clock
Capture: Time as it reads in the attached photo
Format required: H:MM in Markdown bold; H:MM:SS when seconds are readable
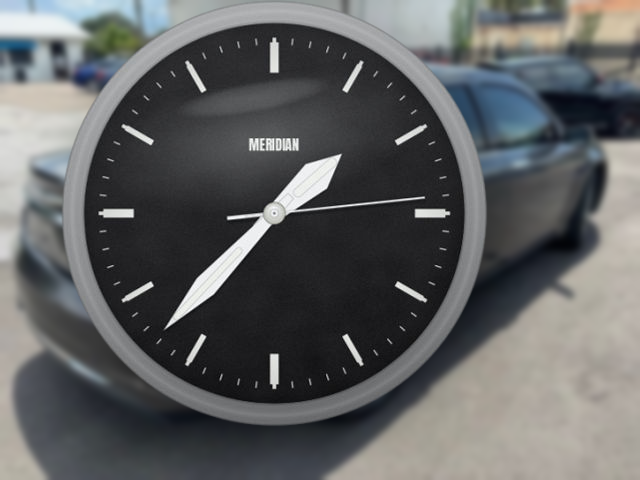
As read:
**1:37:14**
